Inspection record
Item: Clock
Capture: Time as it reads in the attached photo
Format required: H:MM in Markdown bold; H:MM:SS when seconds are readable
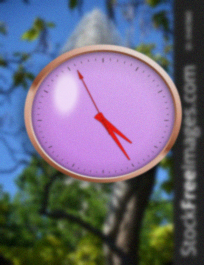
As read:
**4:24:56**
